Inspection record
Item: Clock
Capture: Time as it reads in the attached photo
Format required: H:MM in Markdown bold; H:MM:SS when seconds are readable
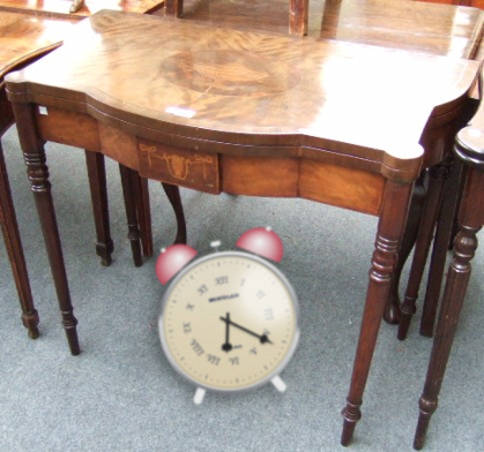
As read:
**6:21**
